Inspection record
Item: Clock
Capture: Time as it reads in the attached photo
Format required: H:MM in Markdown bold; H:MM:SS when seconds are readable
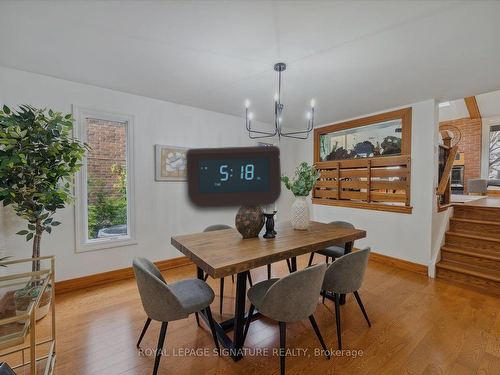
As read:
**5:18**
